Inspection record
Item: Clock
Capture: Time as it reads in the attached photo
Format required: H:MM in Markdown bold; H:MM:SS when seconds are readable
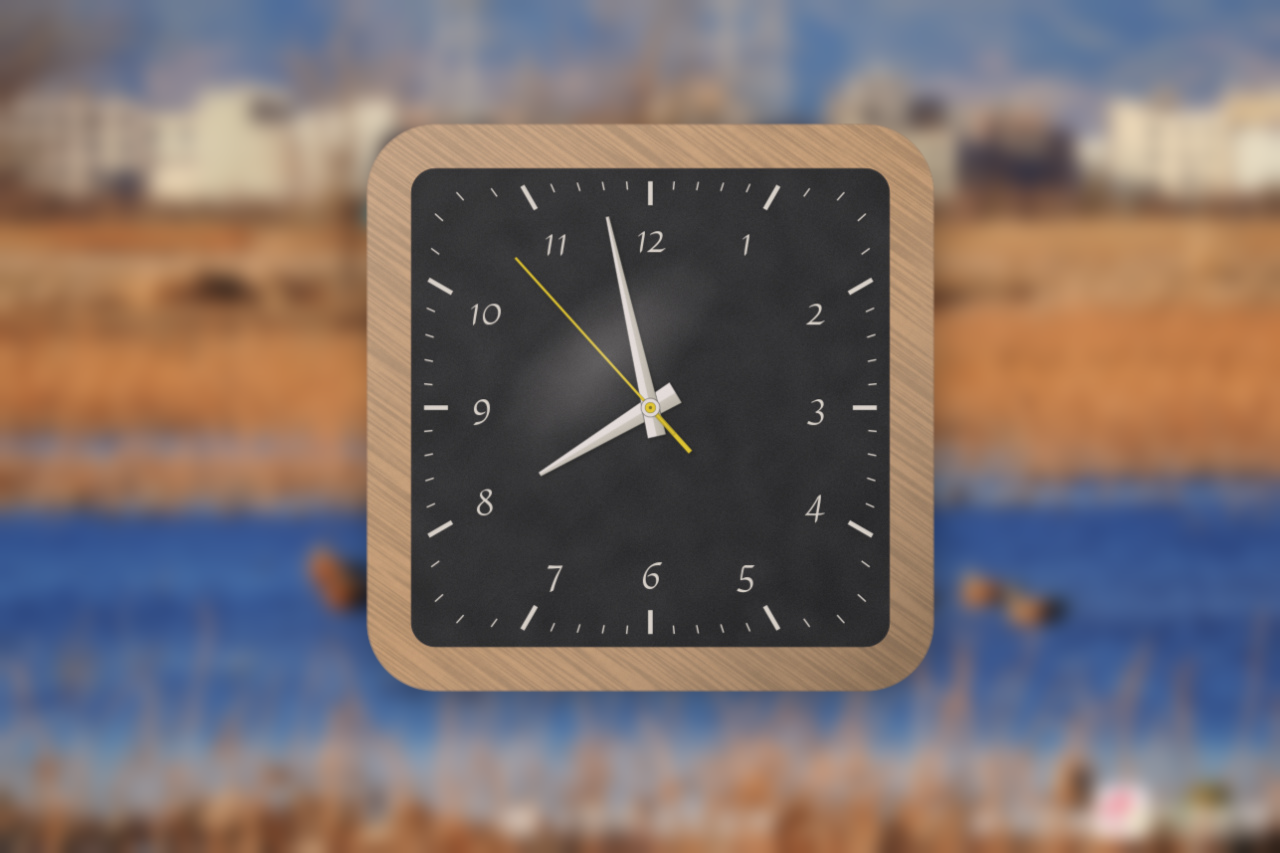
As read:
**7:57:53**
